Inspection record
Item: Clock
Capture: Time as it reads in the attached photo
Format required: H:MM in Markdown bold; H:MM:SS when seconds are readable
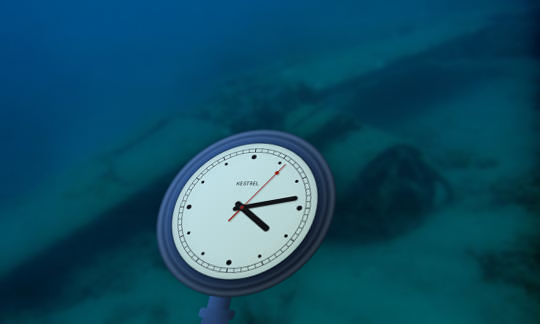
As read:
**4:13:06**
